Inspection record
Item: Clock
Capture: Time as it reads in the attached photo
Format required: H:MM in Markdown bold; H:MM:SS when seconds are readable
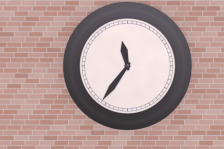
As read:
**11:36**
